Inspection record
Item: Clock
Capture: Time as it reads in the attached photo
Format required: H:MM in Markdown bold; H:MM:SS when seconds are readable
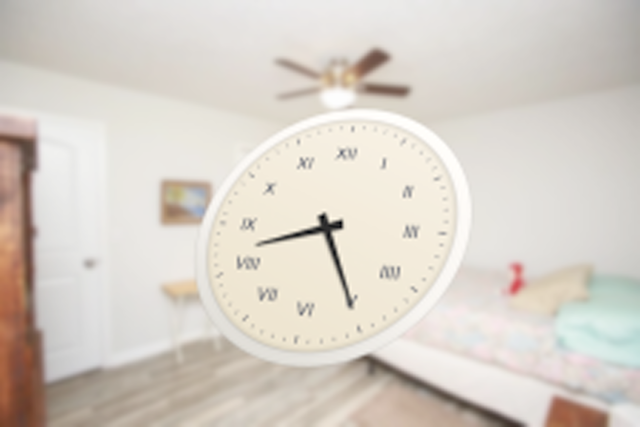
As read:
**8:25**
